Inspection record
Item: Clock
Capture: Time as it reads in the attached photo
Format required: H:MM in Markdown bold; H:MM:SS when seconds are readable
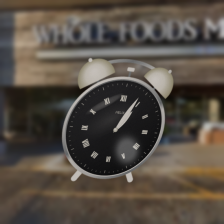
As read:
**1:04**
